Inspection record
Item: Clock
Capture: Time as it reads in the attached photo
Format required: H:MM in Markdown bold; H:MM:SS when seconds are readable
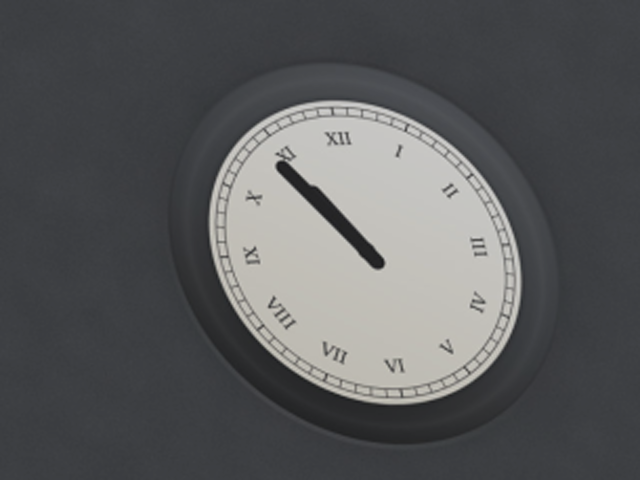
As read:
**10:54**
